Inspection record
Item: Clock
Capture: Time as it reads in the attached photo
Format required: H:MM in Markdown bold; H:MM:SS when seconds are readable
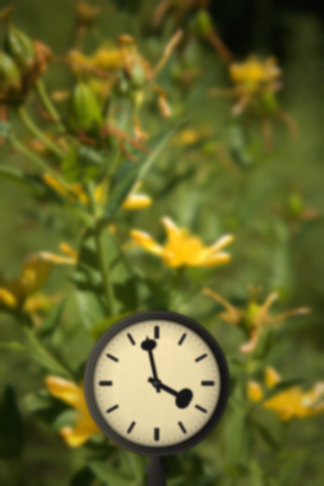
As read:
**3:58**
